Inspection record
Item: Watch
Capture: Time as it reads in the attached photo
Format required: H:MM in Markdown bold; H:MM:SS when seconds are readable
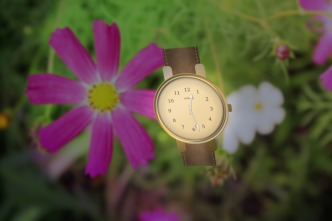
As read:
**12:28**
